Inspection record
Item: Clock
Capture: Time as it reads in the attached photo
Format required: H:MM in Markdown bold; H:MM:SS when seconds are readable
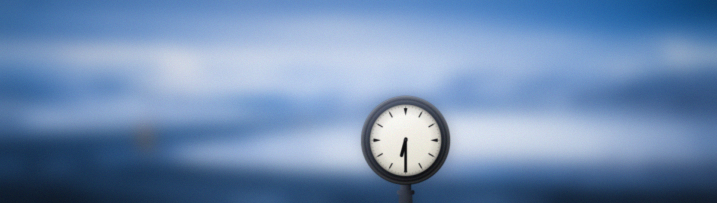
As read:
**6:30**
